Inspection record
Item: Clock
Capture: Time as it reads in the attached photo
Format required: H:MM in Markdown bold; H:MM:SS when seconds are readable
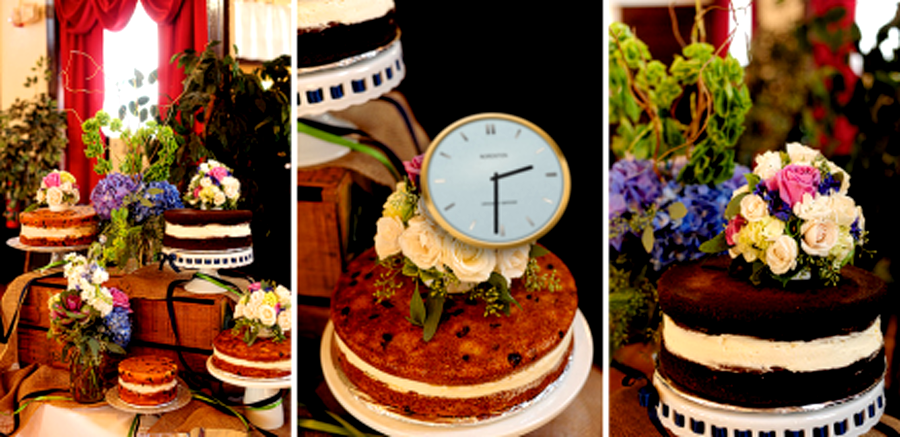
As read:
**2:31**
